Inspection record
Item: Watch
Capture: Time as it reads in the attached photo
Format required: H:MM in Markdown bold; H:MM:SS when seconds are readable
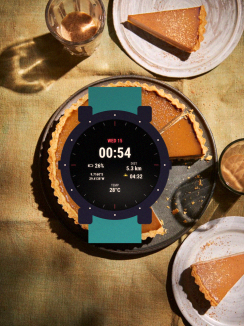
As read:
**0:54**
